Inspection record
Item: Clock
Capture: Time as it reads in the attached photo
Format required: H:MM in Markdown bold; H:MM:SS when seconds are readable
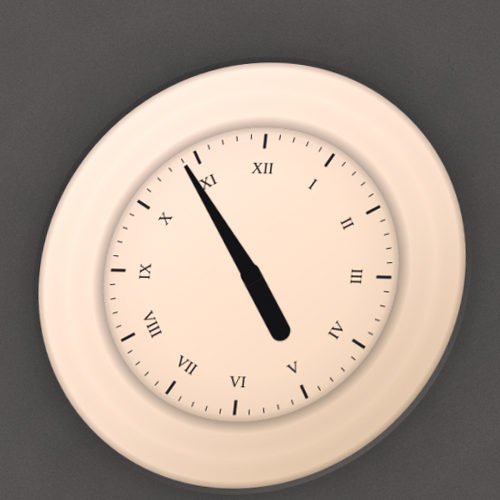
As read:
**4:54**
